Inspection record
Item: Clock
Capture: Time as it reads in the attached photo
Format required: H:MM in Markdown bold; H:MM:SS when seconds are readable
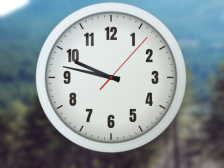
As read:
**9:47:07**
